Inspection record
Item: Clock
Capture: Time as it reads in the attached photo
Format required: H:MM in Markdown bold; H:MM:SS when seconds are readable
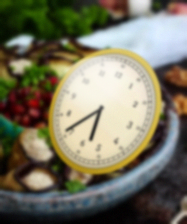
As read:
**5:36**
